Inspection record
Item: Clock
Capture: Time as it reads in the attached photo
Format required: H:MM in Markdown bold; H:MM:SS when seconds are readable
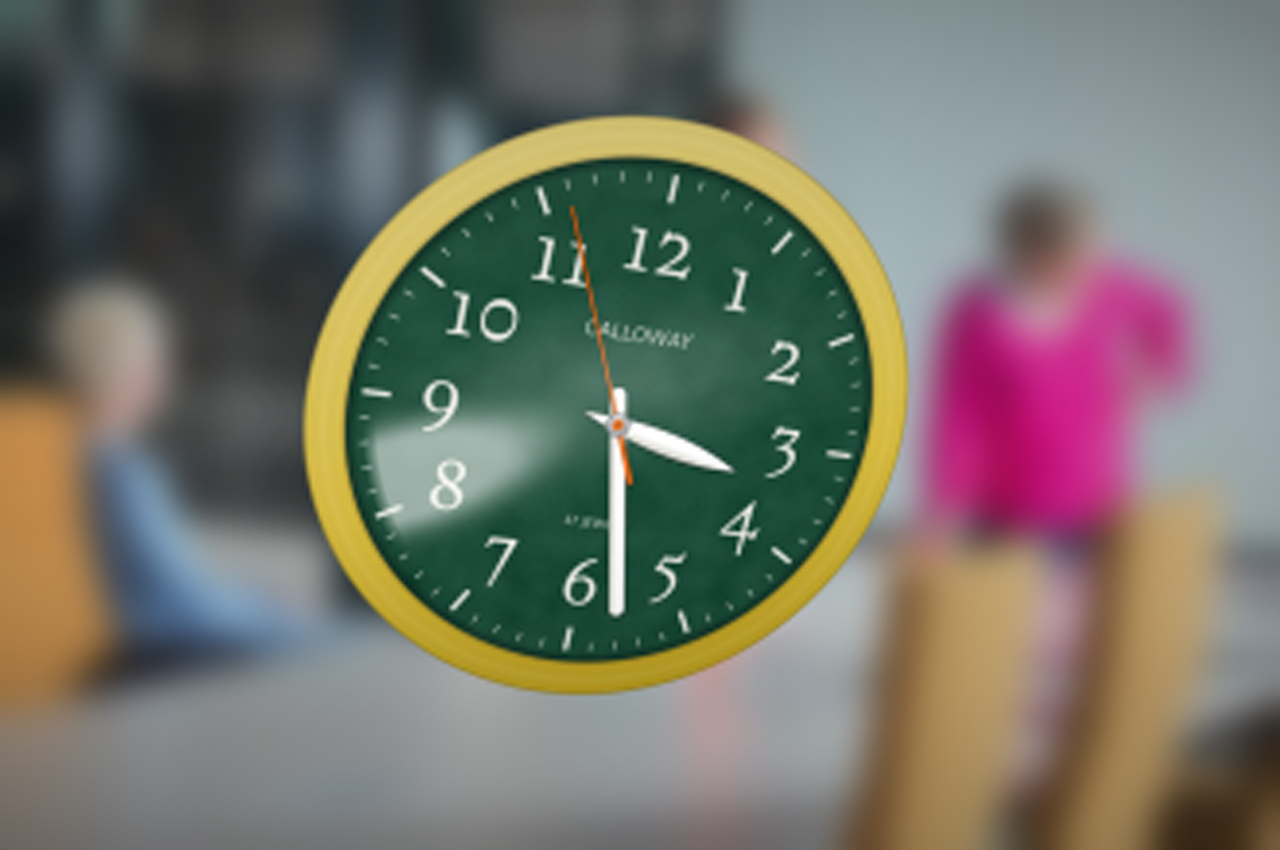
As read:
**3:27:56**
